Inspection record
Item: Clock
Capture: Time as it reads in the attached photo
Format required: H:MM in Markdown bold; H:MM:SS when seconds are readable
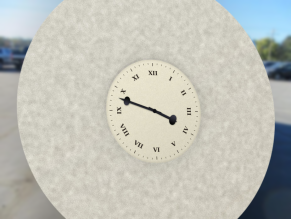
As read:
**3:48**
